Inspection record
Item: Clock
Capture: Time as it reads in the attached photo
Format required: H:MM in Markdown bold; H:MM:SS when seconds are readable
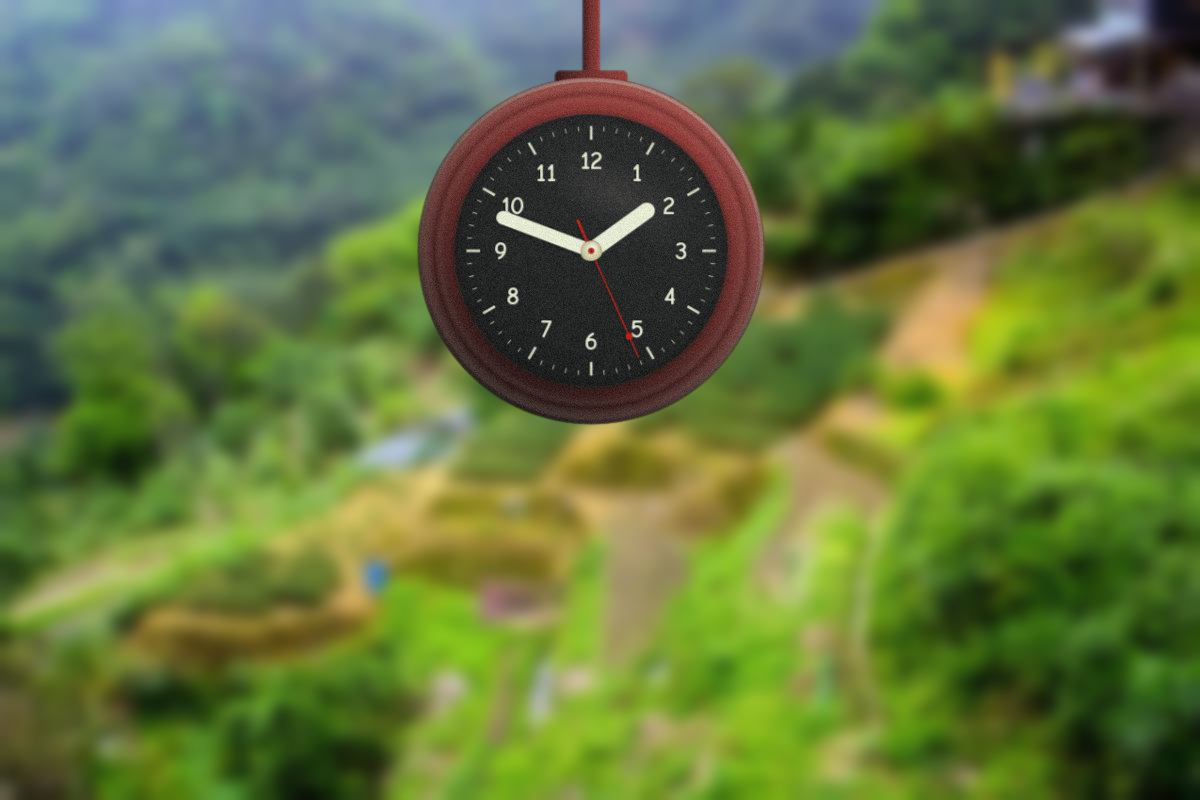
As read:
**1:48:26**
